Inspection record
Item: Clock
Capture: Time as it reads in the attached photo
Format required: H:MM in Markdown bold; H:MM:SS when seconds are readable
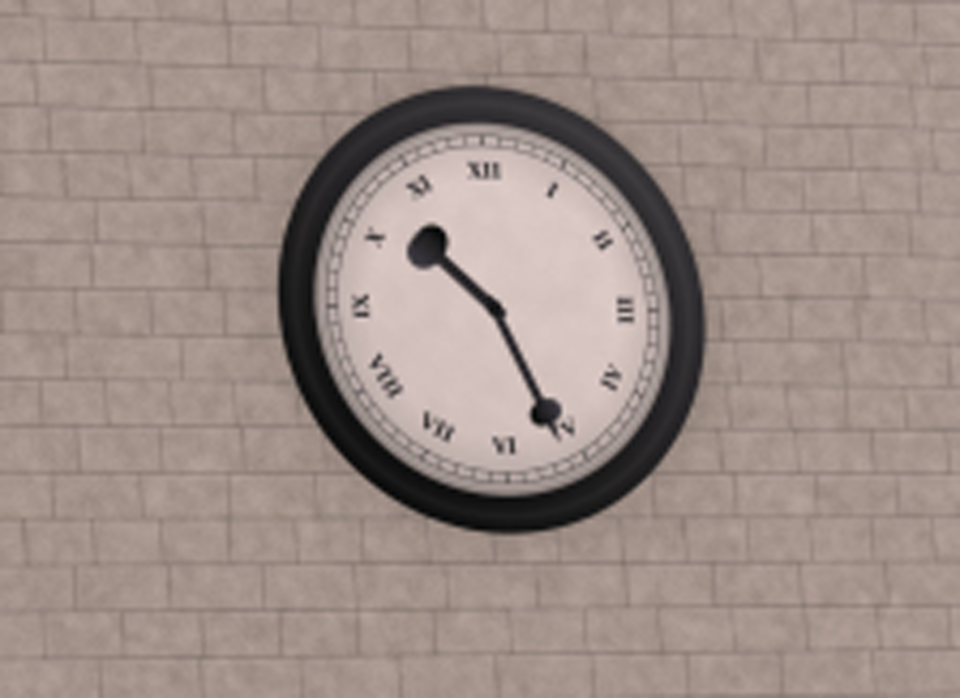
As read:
**10:26**
